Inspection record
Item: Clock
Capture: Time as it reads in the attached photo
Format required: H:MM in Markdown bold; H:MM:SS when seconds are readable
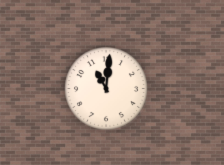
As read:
**11:01**
